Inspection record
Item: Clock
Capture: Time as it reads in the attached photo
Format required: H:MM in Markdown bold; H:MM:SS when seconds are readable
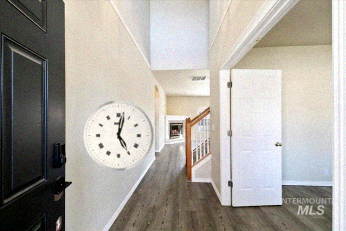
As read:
**5:02**
